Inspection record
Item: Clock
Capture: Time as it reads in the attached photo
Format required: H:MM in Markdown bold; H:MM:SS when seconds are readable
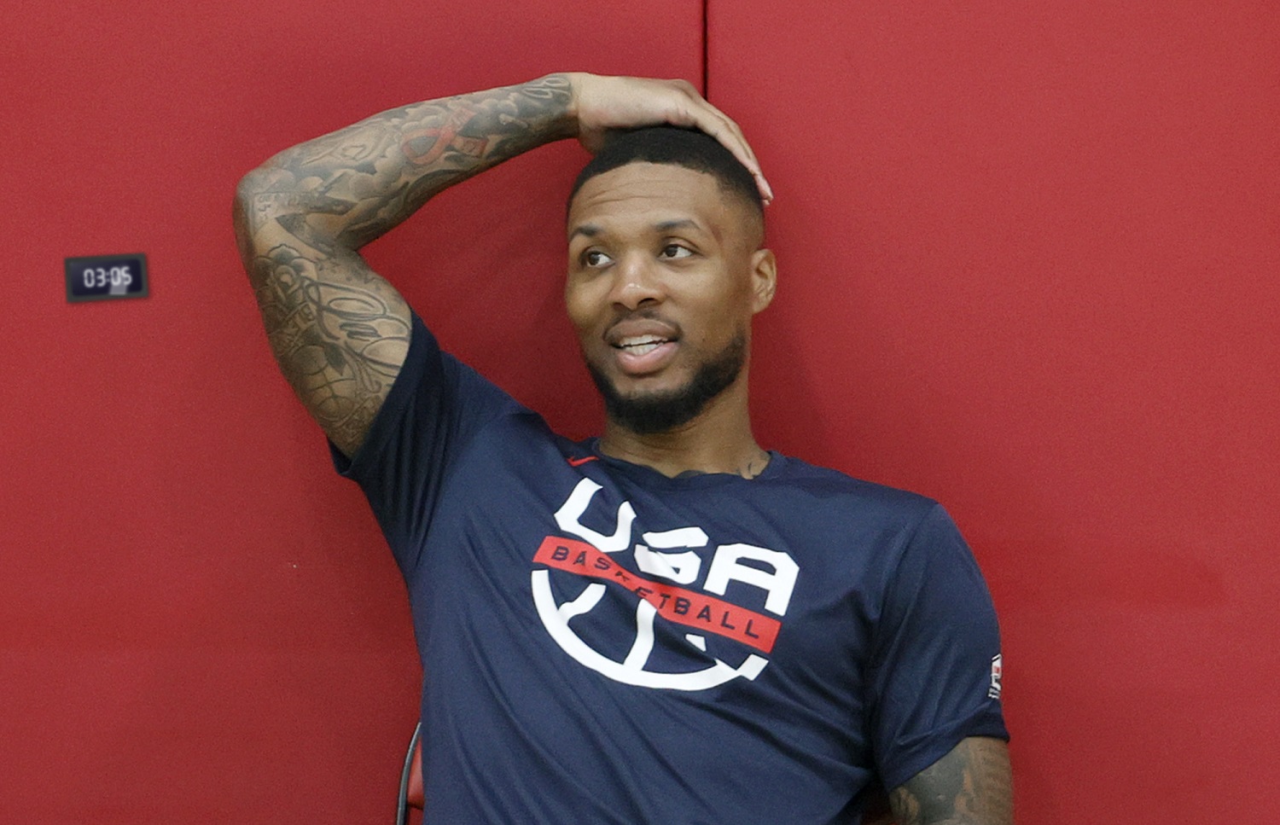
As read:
**3:05**
